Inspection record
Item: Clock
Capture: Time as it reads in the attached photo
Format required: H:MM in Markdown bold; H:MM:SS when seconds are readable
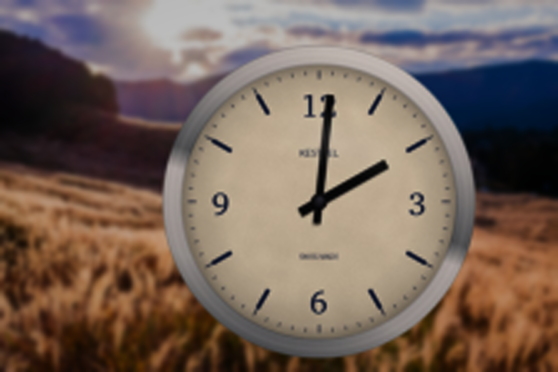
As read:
**2:01**
